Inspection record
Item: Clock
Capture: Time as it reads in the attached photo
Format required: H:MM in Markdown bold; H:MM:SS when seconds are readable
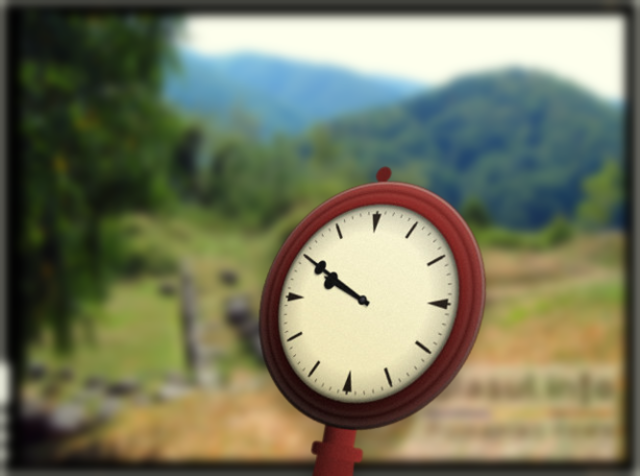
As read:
**9:50**
